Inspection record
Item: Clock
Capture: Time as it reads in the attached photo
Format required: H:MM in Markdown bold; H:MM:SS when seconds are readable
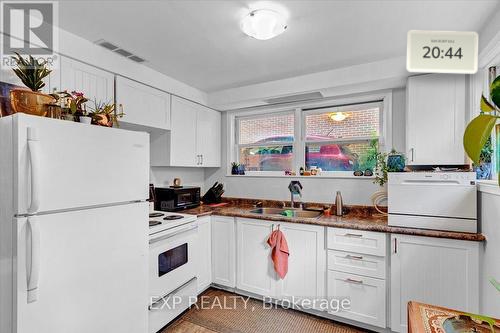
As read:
**20:44**
